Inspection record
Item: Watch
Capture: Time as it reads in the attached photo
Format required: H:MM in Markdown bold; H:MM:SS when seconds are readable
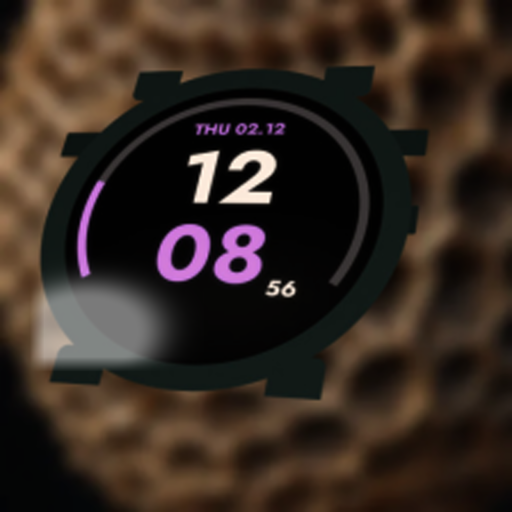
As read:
**12:08:56**
